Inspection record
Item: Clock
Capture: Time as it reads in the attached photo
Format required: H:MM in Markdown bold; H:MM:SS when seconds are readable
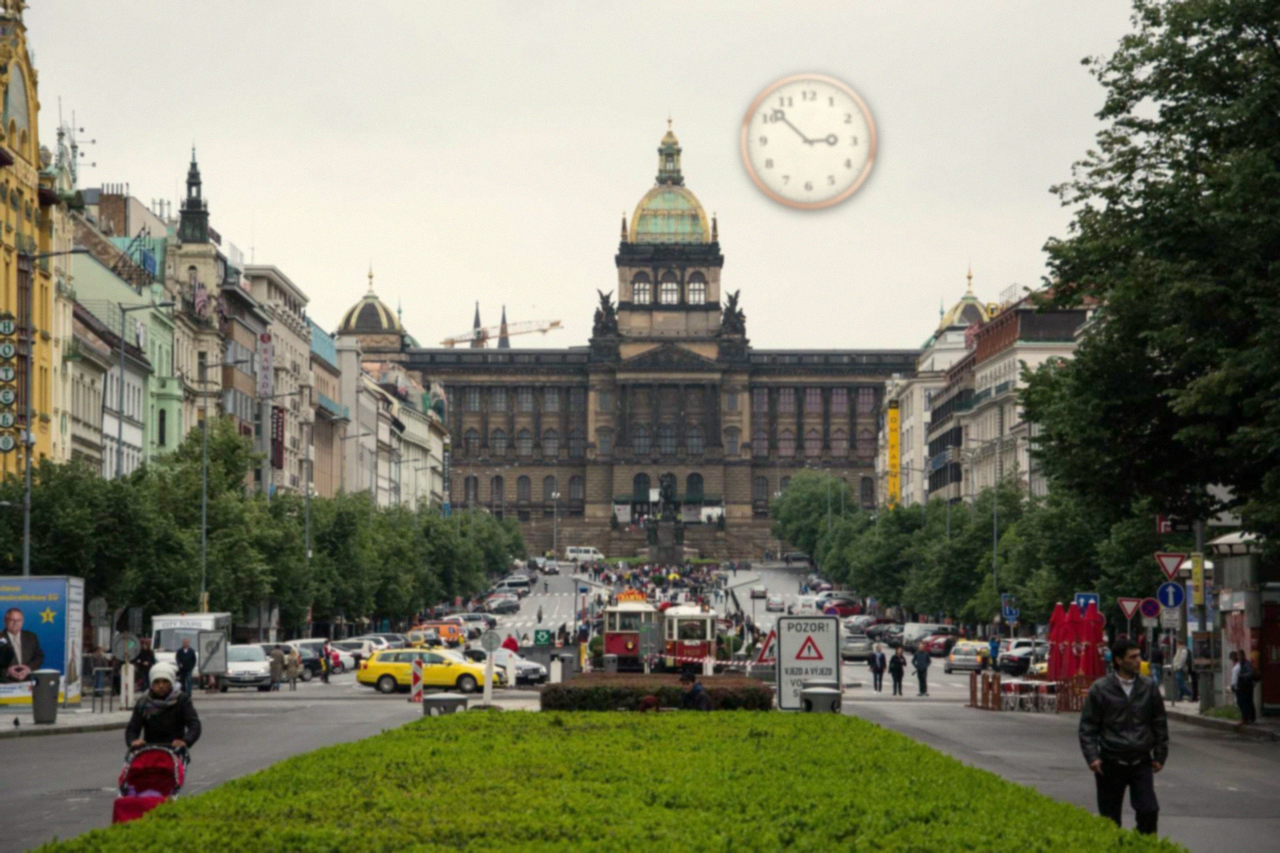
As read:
**2:52**
